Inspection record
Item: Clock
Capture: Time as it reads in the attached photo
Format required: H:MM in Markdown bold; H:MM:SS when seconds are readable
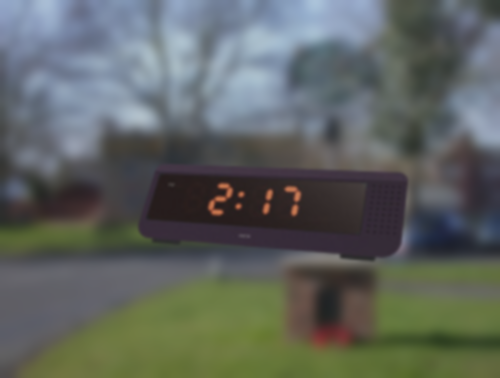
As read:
**2:17**
